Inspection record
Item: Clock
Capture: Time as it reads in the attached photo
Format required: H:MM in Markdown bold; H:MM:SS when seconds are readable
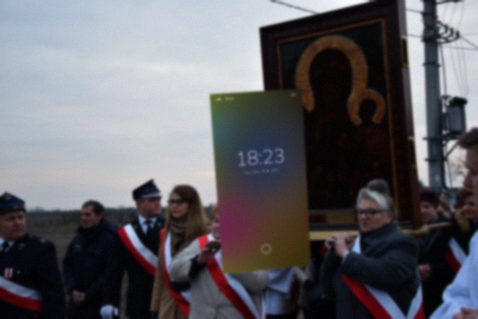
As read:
**18:23**
